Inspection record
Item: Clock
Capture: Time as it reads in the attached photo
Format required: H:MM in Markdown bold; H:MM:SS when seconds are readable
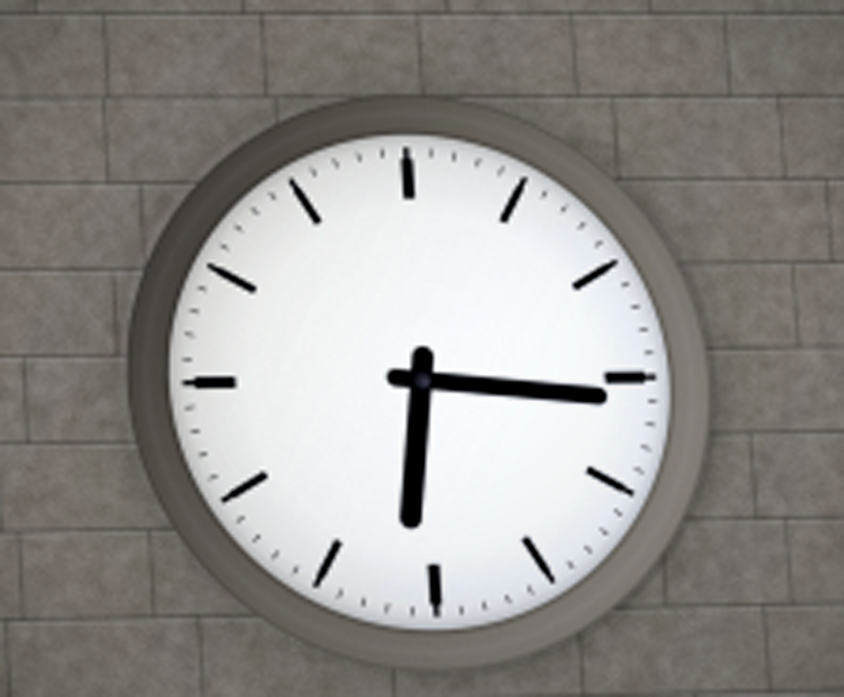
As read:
**6:16**
